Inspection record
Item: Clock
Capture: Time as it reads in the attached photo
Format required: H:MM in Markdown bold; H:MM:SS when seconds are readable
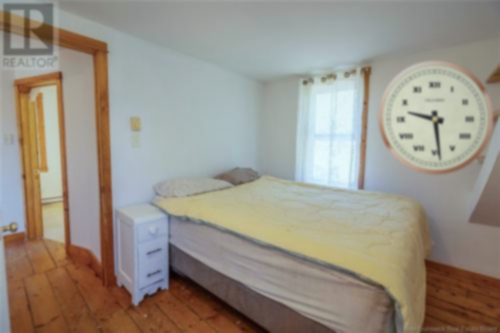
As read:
**9:29**
